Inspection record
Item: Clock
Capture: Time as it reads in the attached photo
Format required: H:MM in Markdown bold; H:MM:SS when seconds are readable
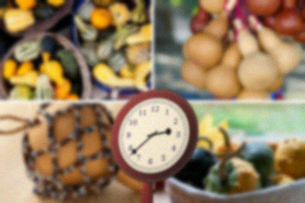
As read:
**2:38**
